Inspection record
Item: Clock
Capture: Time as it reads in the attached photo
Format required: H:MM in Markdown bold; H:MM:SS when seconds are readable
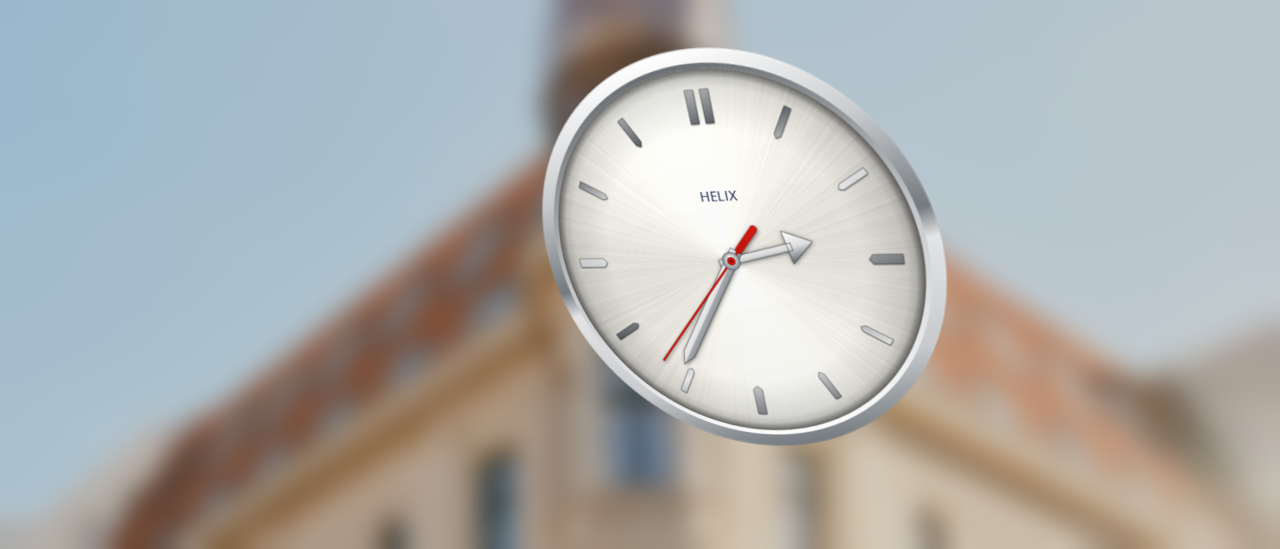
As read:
**2:35:37**
